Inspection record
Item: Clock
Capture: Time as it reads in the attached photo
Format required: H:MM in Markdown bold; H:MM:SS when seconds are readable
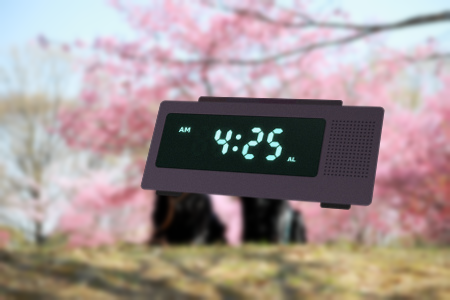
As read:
**4:25**
